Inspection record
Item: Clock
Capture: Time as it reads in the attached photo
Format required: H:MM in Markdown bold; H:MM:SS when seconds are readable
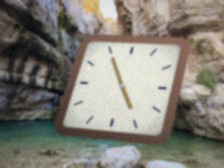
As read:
**4:55**
